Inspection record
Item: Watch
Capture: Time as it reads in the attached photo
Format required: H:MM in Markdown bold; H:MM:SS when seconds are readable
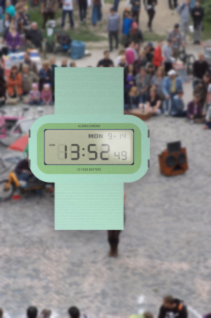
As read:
**13:52:49**
